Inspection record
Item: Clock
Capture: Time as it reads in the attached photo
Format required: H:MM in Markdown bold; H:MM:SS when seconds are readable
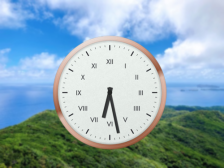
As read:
**6:28**
